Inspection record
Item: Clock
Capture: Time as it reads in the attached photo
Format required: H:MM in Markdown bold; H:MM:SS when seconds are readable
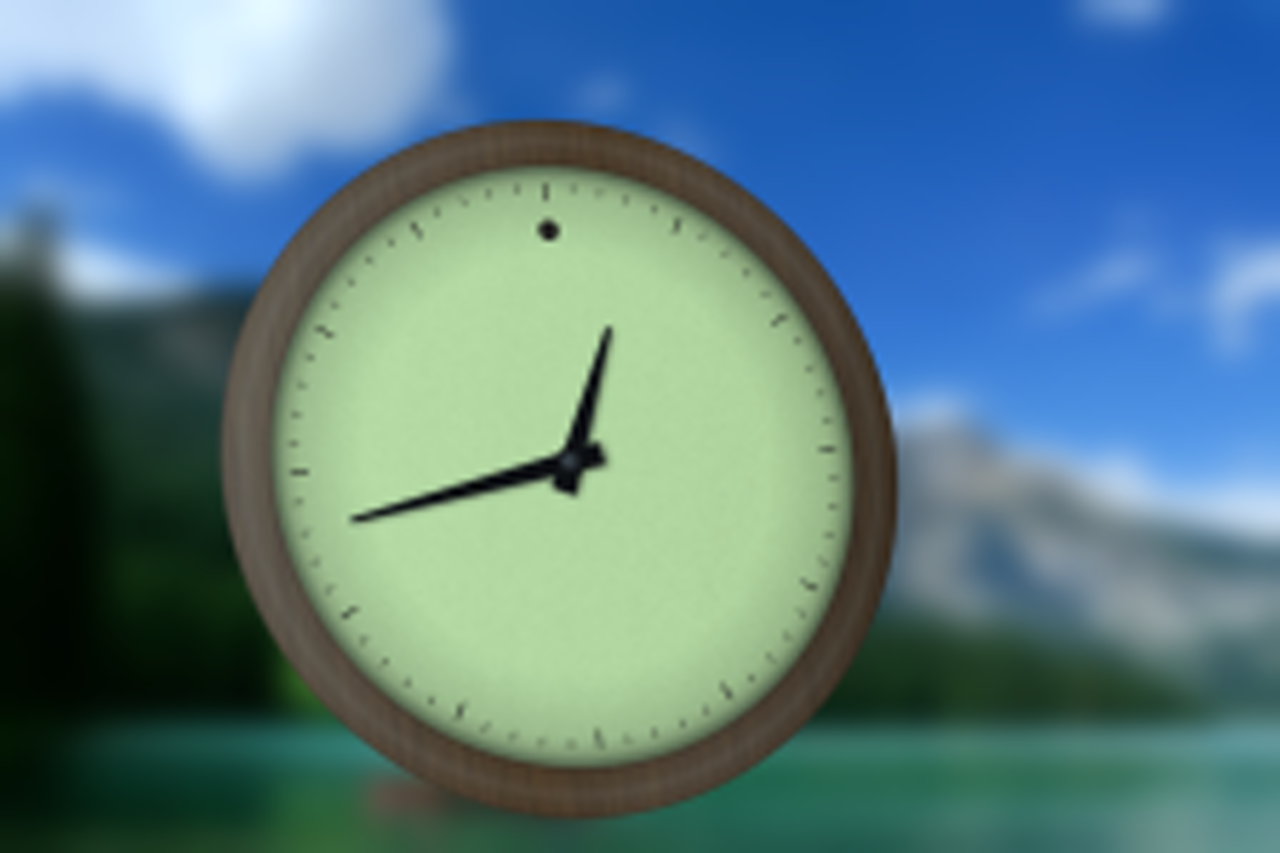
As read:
**12:43**
